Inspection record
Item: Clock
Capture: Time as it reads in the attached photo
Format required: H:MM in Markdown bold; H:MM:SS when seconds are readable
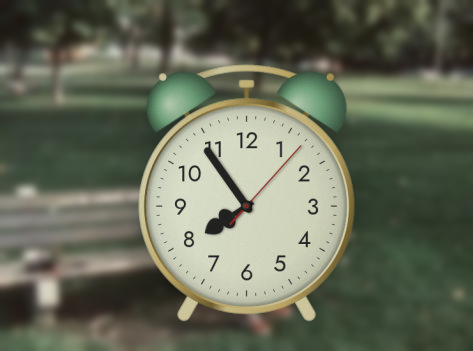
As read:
**7:54:07**
